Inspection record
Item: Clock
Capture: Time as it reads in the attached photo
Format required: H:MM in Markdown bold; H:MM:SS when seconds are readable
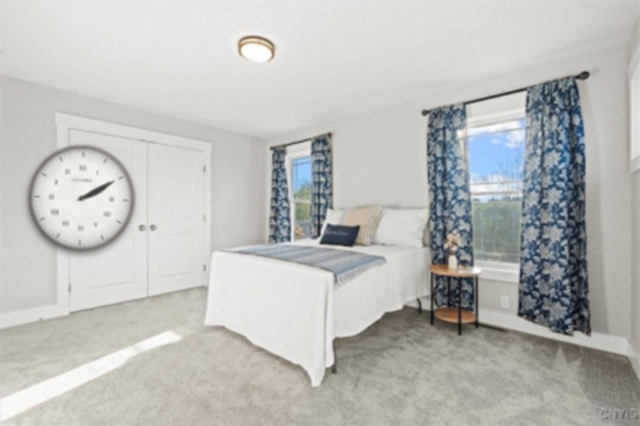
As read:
**2:10**
